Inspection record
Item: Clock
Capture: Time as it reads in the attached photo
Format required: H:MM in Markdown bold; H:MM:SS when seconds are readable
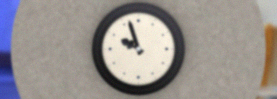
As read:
**9:57**
